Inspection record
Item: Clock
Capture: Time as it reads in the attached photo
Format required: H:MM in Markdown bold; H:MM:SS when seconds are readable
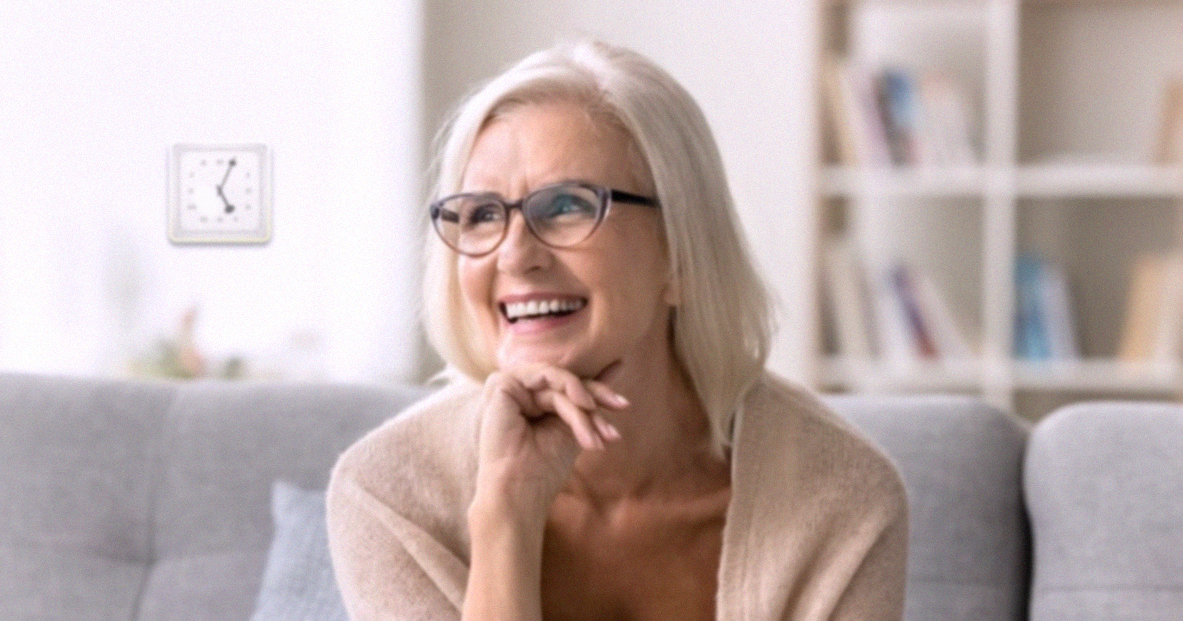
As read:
**5:04**
